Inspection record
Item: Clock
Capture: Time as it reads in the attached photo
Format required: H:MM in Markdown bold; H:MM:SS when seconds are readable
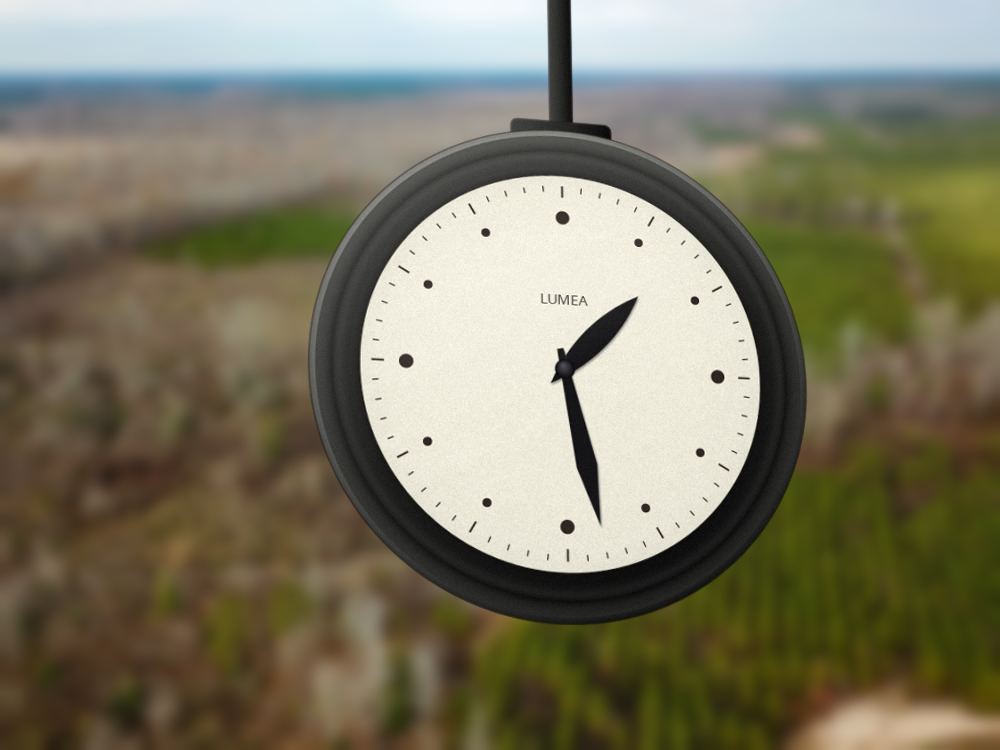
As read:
**1:28**
